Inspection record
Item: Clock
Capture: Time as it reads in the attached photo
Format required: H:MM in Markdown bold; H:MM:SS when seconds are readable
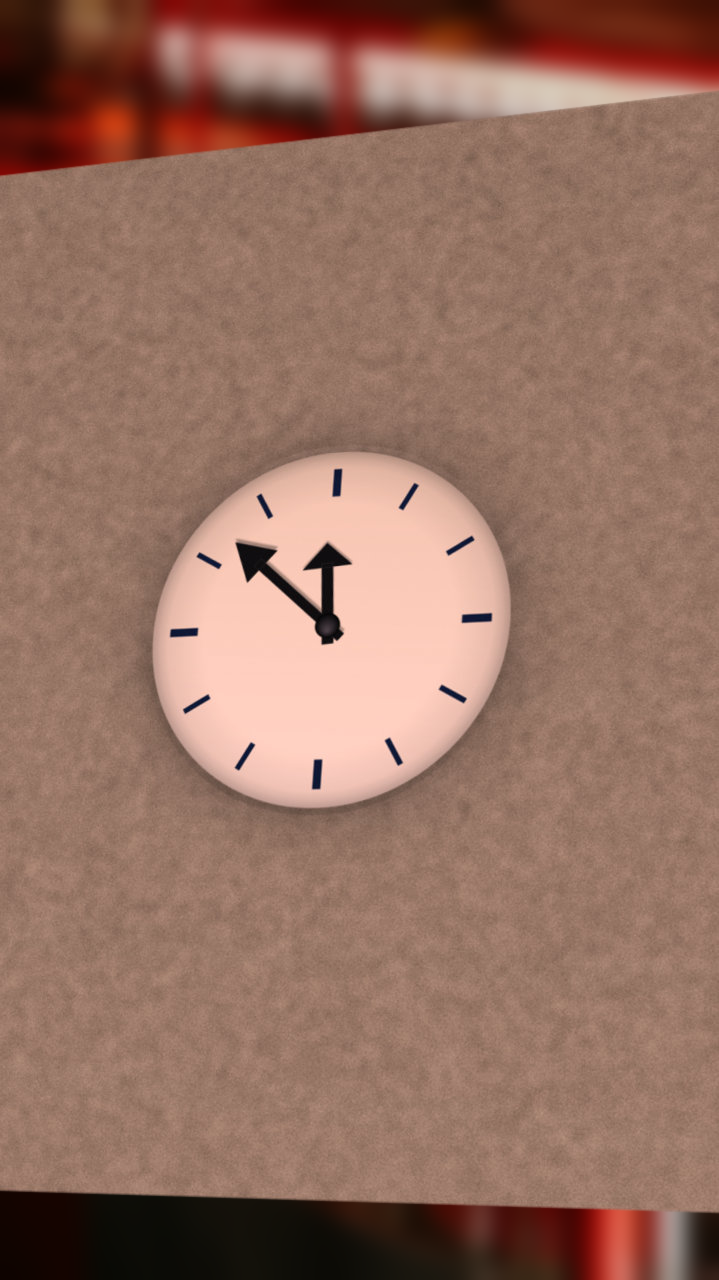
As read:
**11:52**
